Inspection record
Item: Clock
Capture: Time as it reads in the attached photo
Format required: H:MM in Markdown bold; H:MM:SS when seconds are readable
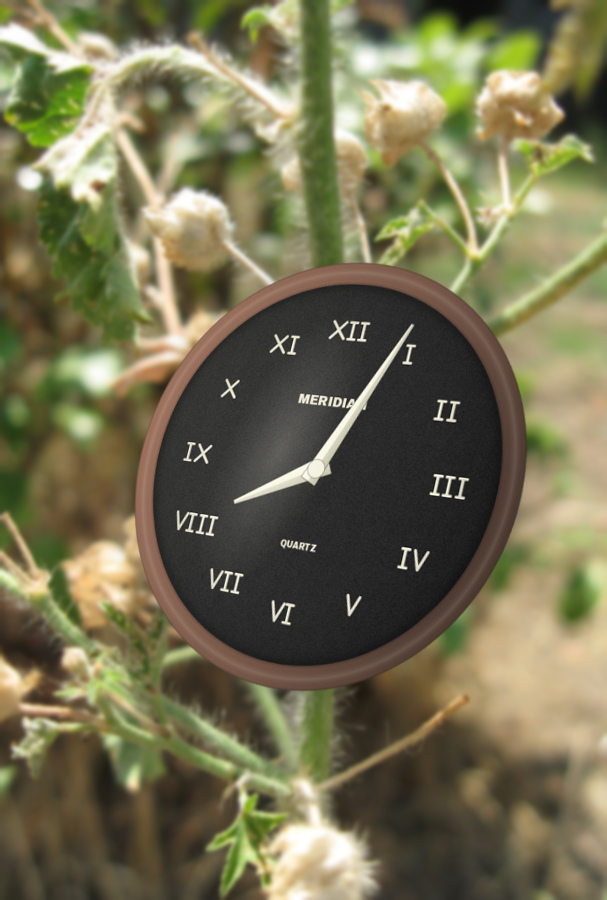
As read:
**8:04**
